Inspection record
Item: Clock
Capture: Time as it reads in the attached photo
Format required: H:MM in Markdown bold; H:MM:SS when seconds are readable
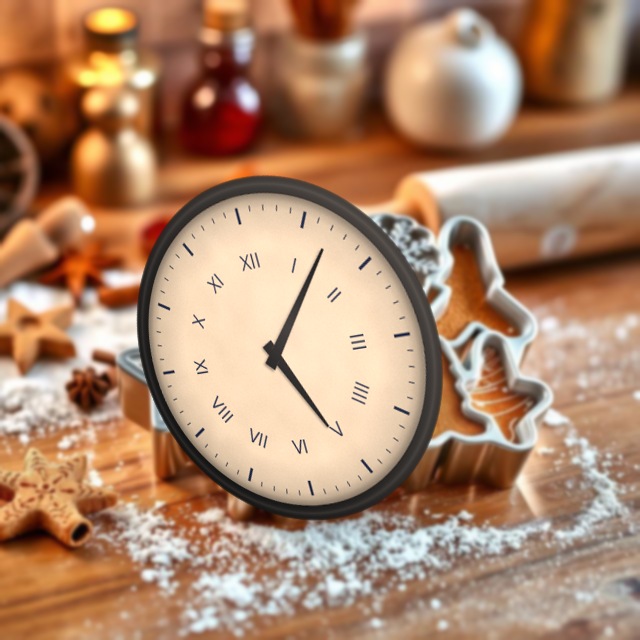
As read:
**5:07**
